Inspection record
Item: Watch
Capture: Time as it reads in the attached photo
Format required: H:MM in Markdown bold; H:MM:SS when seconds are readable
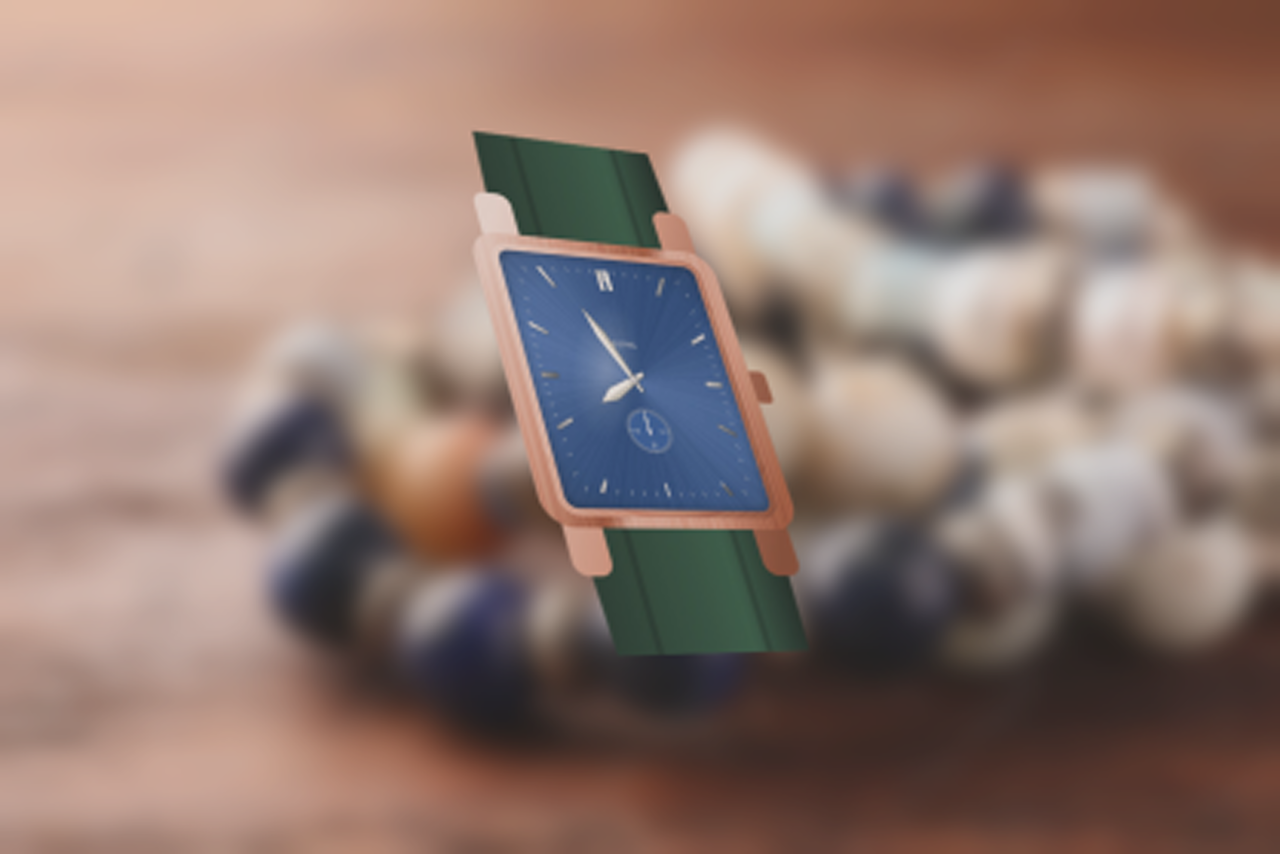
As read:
**7:56**
